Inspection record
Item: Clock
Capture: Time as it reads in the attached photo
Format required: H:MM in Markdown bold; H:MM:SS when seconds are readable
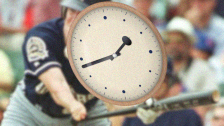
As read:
**1:43**
